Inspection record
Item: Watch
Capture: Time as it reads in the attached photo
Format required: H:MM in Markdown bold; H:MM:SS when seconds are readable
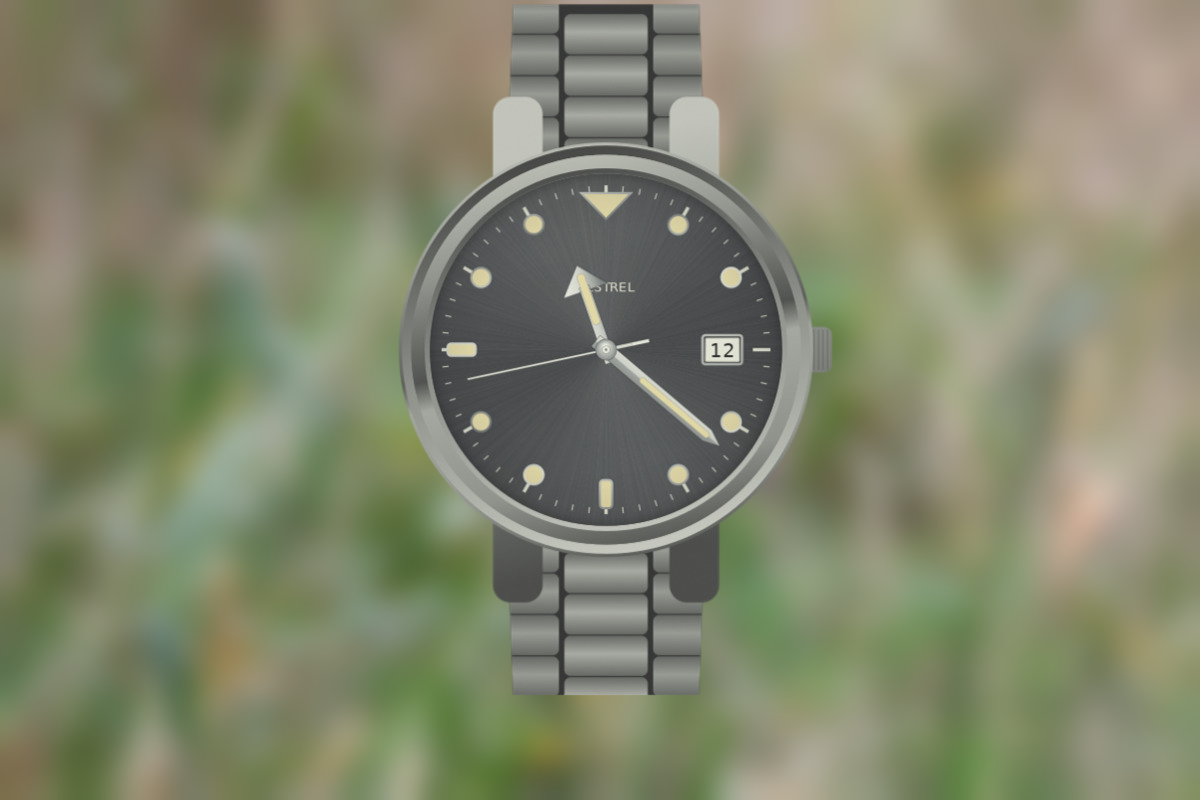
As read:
**11:21:43**
